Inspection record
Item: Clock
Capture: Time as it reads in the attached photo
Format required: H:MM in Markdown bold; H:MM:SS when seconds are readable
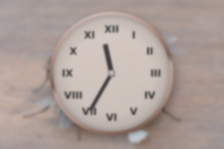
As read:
**11:35**
